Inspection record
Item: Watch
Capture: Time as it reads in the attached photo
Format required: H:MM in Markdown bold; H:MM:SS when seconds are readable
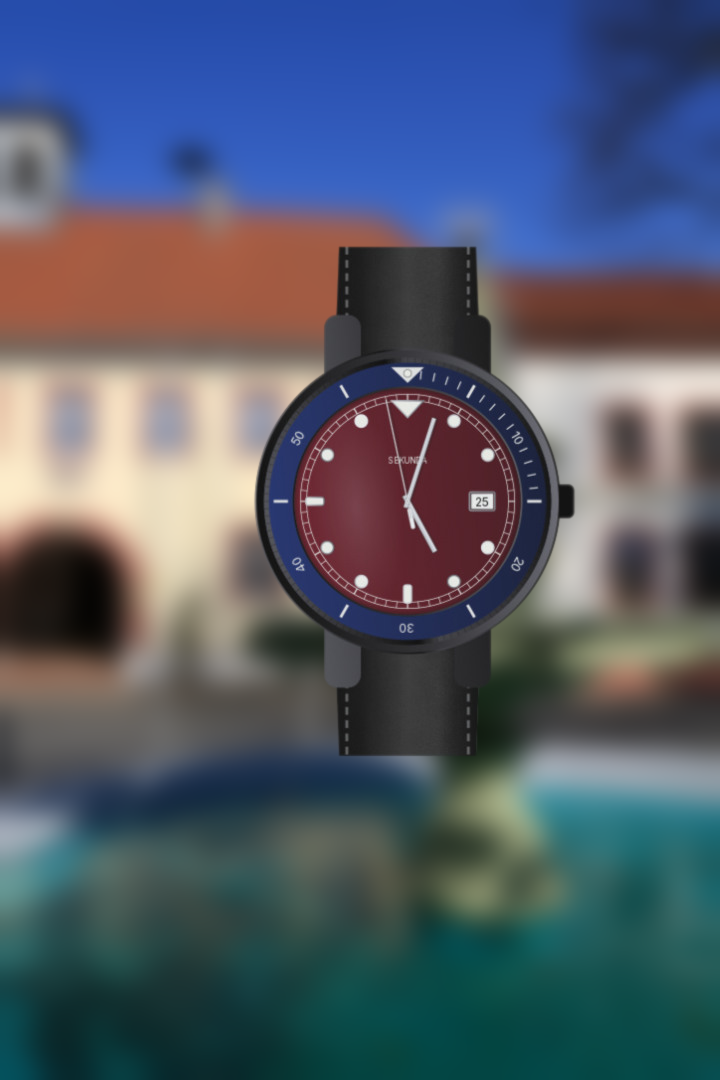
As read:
**5:02:58**
